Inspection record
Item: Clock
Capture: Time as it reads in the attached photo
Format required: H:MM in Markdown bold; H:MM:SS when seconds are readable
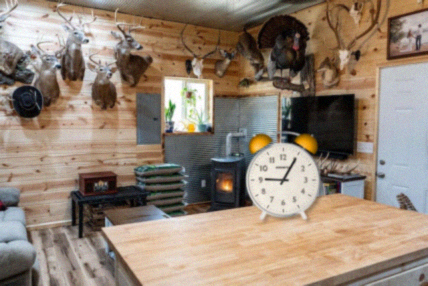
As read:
**9:05**
